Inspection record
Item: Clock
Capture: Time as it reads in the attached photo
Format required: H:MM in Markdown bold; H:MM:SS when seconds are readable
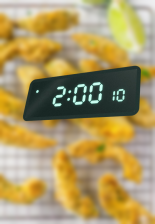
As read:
**2:00:10**
